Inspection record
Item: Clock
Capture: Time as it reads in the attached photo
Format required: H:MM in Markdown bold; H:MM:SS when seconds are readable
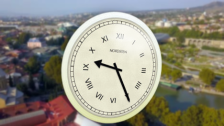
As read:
**9:25**
